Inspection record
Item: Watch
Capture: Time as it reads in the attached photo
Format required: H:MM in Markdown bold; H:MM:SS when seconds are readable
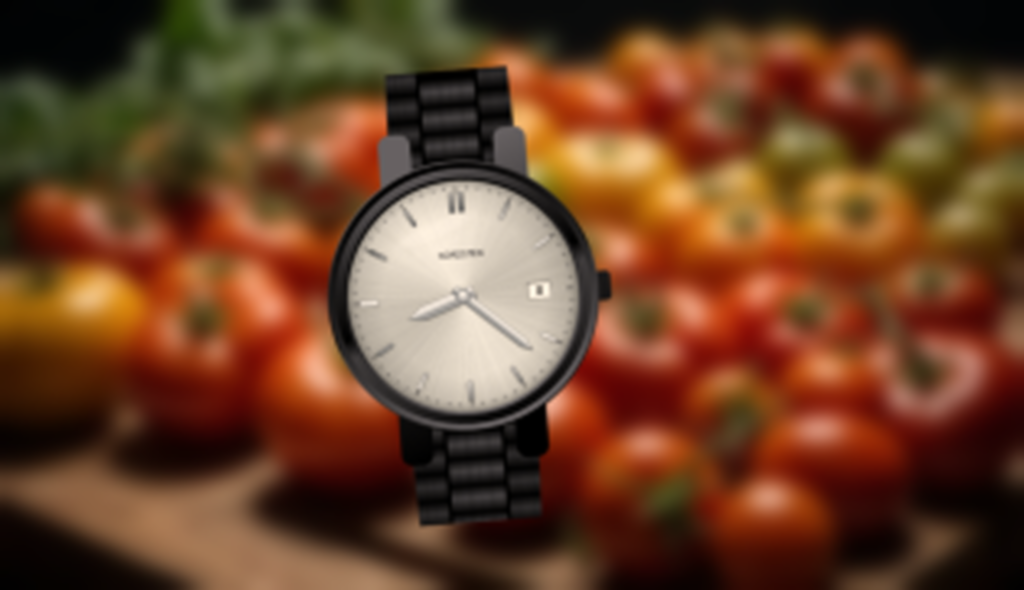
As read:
**8:22**
